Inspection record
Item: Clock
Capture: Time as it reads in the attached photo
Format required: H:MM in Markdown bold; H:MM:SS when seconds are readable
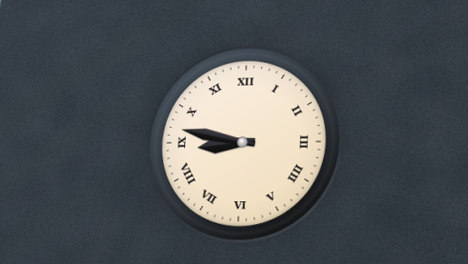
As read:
**8:47**
